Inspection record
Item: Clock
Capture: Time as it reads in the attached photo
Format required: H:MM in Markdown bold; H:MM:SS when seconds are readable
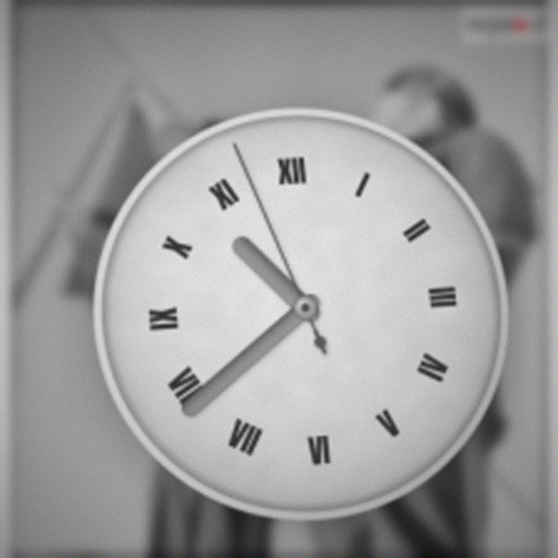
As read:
**10:38:57**
